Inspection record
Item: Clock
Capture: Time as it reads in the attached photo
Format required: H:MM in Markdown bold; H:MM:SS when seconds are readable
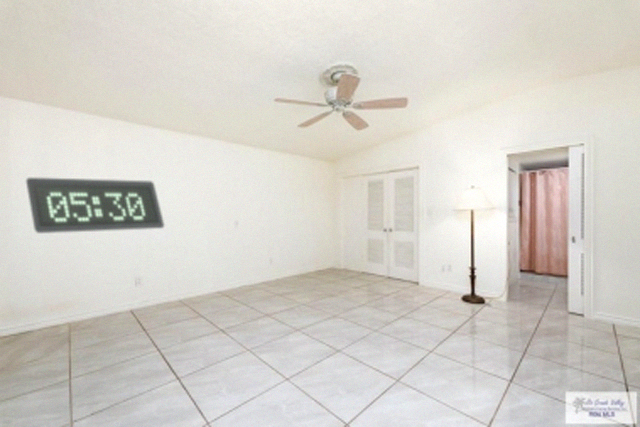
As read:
**5:30**
